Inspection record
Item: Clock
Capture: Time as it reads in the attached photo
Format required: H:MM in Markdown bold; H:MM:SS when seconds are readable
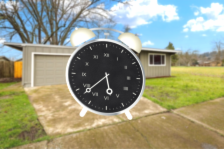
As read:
**5:38**
